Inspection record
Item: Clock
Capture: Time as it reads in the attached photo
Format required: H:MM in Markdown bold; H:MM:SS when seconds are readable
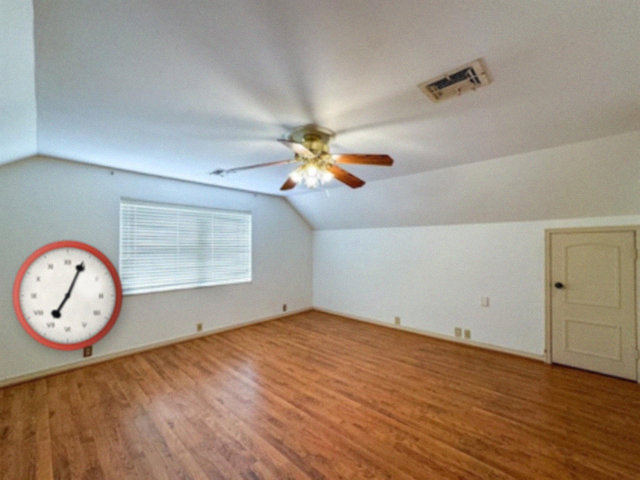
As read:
**7:04**
